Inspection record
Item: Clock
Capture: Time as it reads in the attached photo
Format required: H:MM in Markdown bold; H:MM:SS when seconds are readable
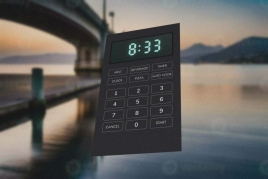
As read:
**8:33**
